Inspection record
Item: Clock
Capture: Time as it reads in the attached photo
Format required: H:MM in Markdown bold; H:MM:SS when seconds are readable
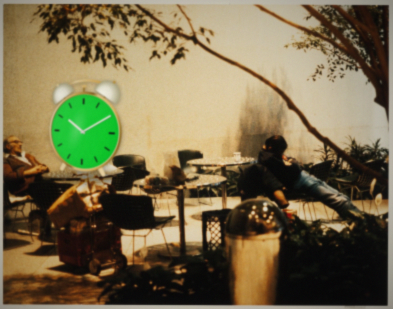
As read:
**10:10**
